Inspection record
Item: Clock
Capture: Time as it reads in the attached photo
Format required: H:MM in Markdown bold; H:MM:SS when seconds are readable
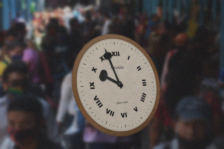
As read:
**9:57**
